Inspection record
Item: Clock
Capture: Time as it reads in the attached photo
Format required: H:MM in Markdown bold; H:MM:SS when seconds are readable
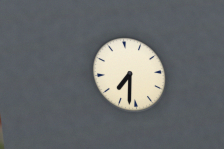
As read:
**7:32**
